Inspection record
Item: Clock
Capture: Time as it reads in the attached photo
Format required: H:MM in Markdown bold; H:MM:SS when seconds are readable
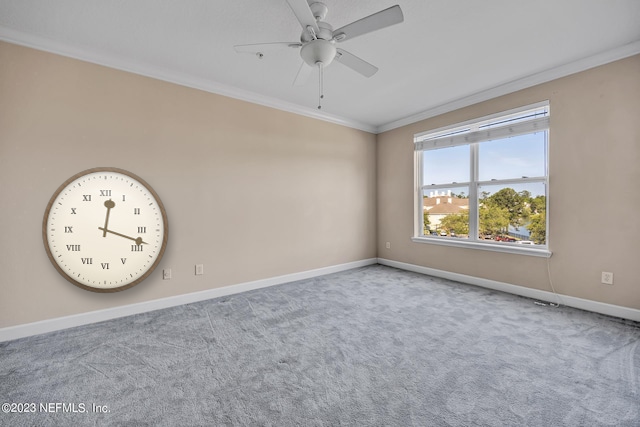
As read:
**12:18**
